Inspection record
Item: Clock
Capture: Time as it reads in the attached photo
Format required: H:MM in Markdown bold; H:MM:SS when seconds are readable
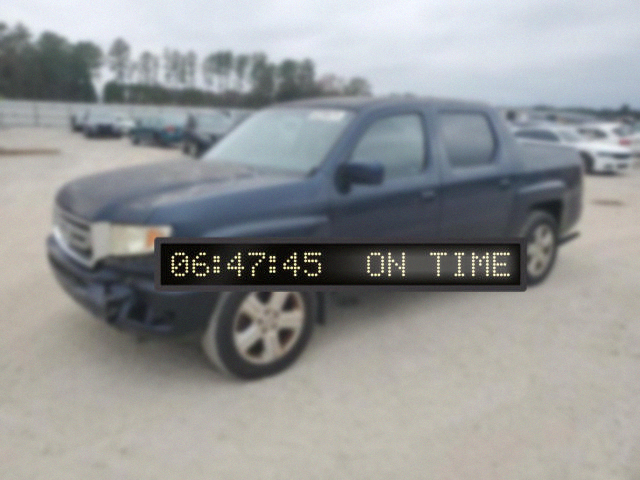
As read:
**6:47:45**
